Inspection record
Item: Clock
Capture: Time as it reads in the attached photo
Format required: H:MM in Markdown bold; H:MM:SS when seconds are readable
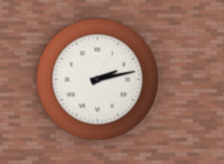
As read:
**2:13**
